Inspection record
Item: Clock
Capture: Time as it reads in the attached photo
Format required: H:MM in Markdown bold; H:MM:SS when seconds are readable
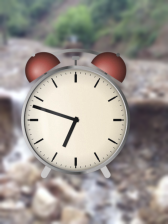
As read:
**6:48**
